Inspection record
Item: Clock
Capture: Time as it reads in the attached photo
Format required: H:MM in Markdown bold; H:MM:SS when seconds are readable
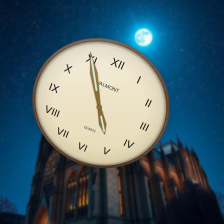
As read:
**4:55**
